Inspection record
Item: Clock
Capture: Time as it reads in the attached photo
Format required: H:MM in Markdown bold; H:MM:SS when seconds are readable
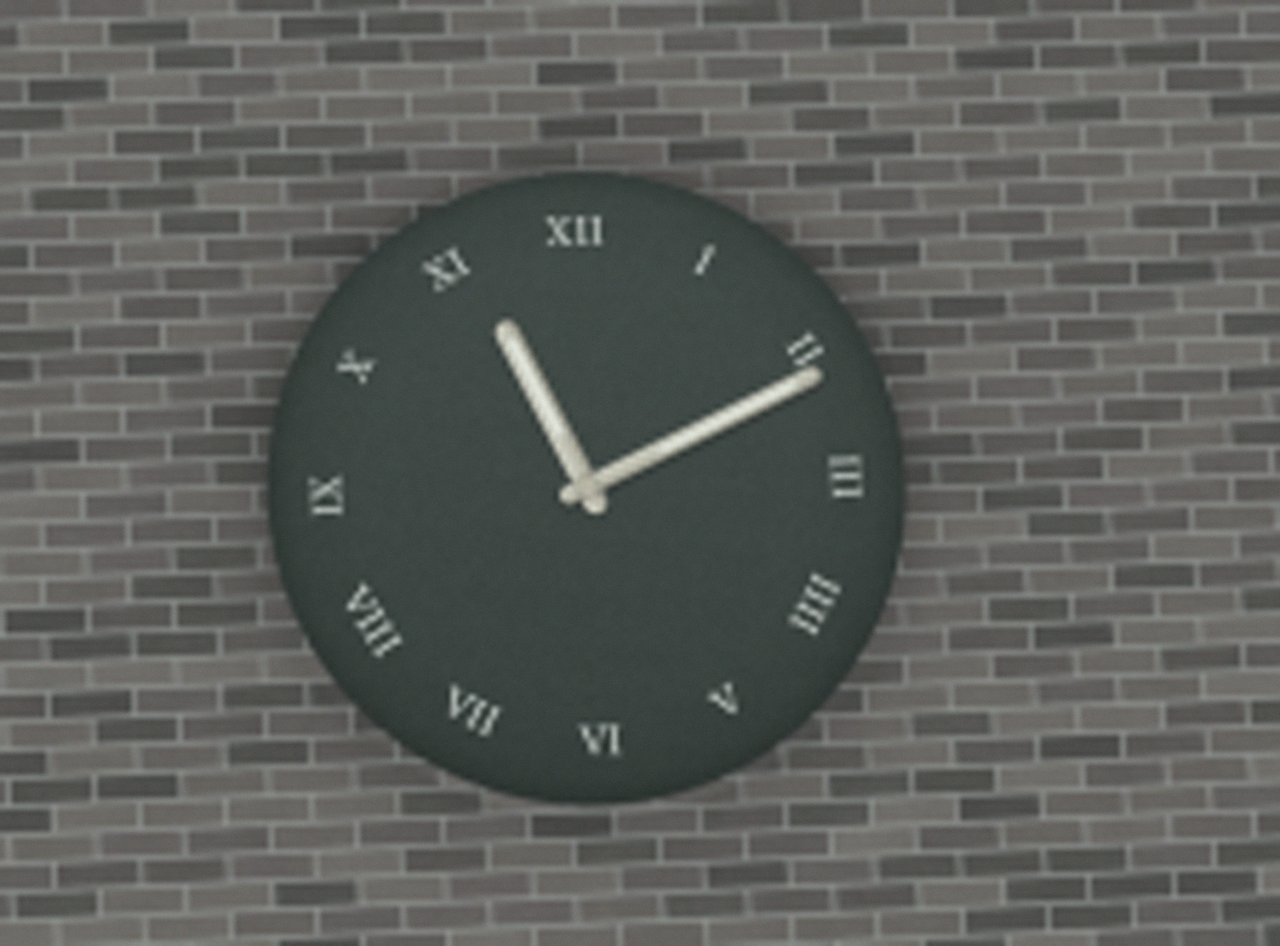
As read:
**11:11**
